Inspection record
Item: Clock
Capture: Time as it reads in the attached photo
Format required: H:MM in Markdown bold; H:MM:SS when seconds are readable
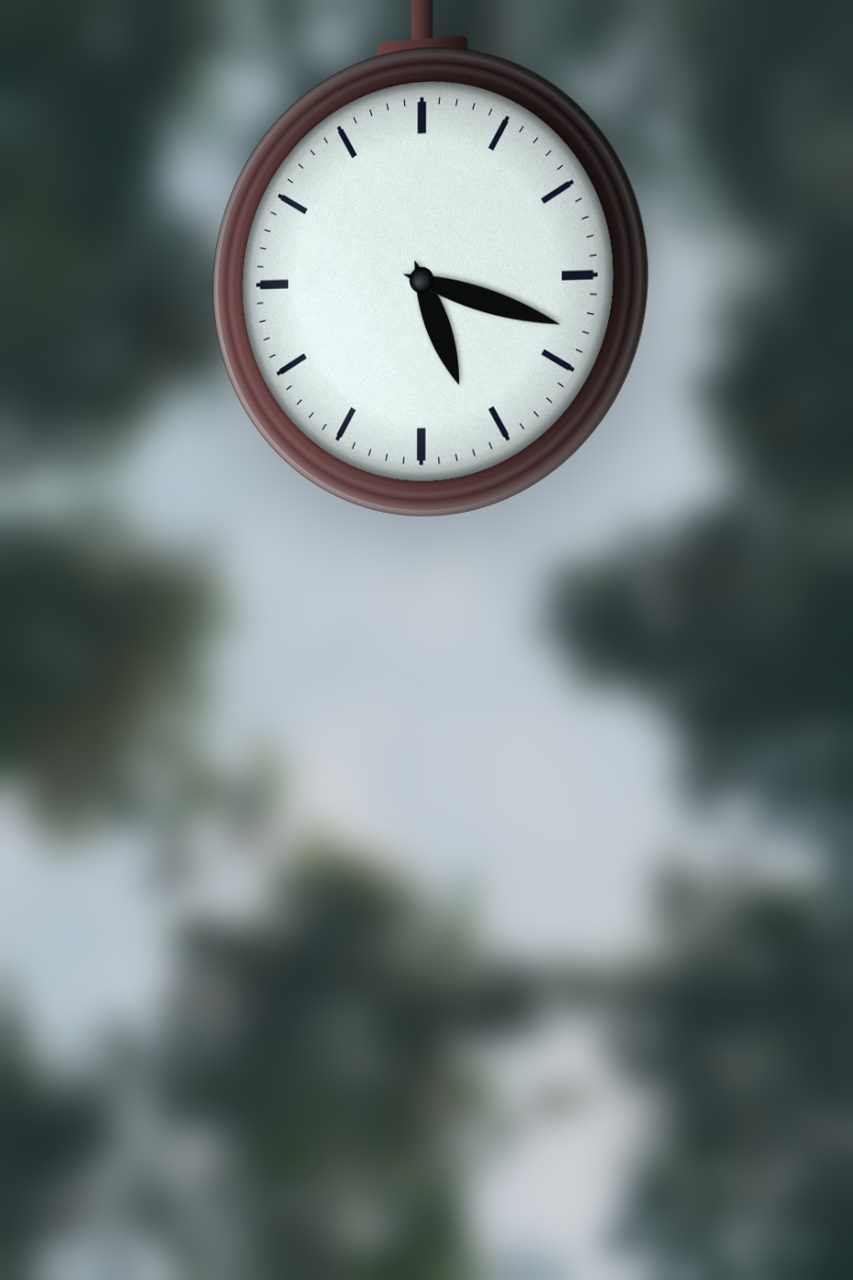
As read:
**5:18**
